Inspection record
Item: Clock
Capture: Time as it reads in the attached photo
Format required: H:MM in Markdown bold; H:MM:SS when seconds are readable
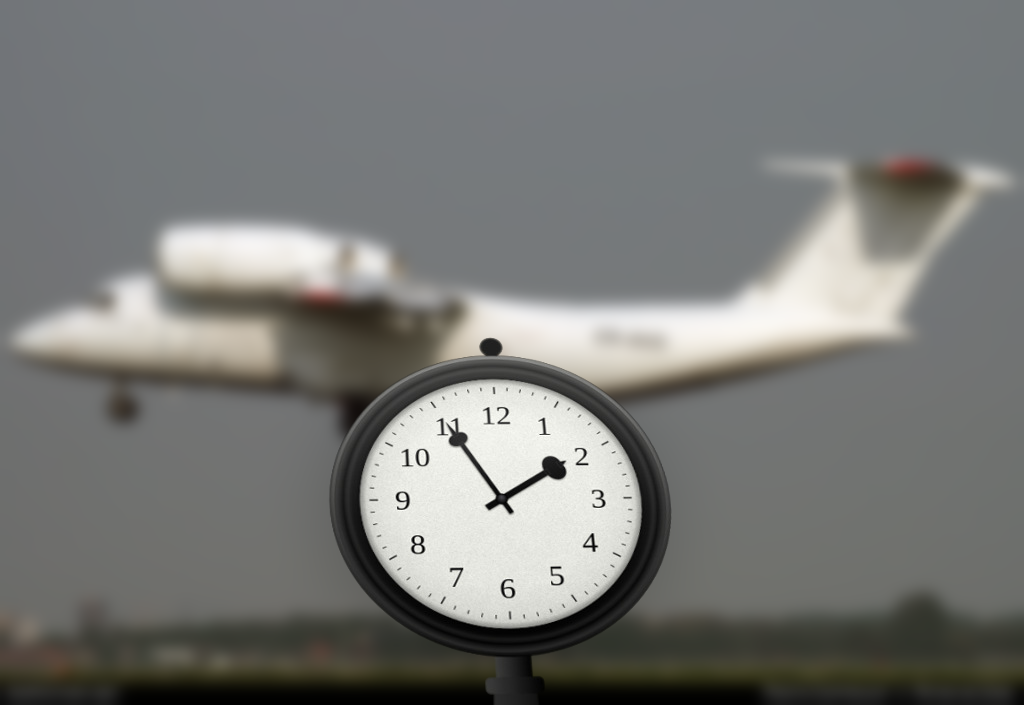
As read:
**1:55**
